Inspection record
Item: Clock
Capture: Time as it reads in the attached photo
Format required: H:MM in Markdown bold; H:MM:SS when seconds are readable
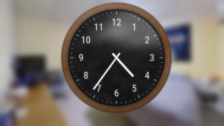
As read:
**4:36**
